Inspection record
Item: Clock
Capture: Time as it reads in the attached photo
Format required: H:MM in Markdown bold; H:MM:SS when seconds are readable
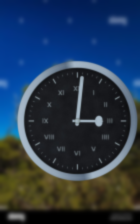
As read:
**3:01**
